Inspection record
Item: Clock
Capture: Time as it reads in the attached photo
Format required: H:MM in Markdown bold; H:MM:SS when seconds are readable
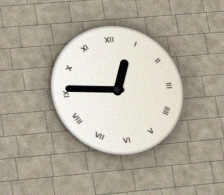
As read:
**12:46**
